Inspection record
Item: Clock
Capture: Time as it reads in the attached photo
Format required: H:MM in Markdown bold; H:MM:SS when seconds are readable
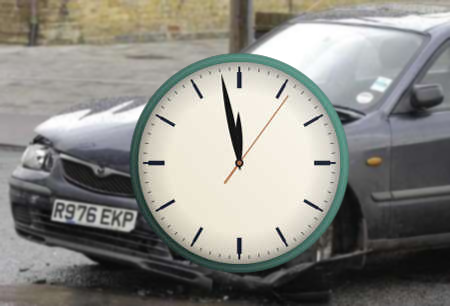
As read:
**11:58:06**
